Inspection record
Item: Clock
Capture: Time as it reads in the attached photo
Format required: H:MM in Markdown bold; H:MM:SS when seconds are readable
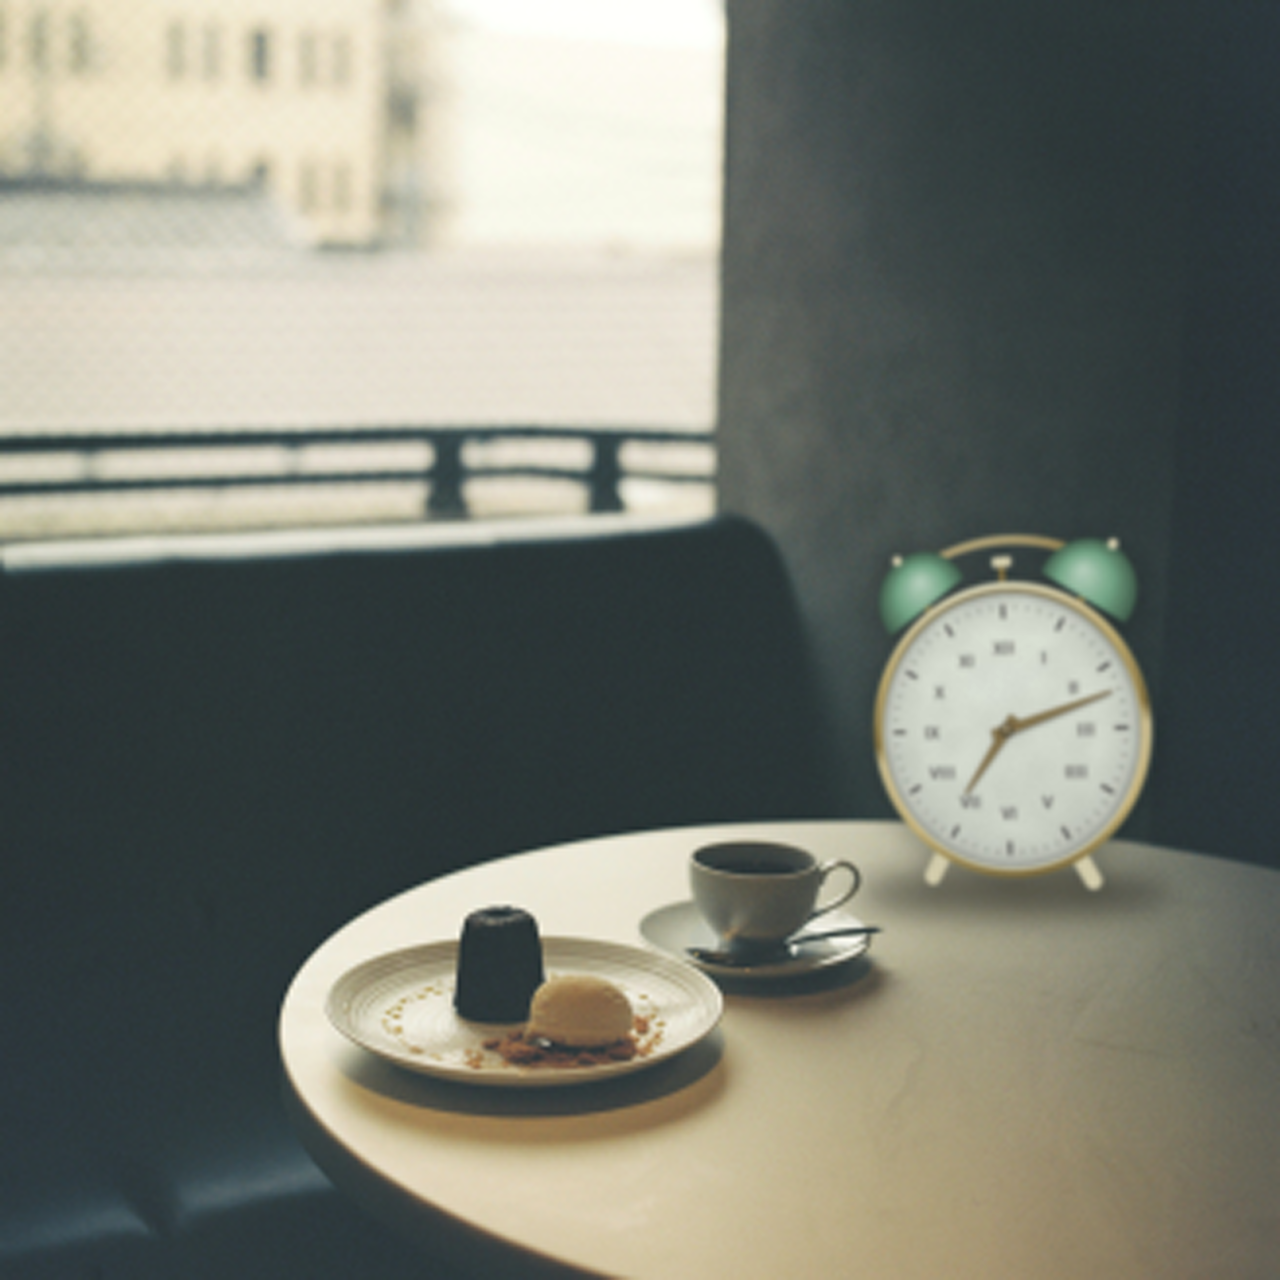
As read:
**7:12**
